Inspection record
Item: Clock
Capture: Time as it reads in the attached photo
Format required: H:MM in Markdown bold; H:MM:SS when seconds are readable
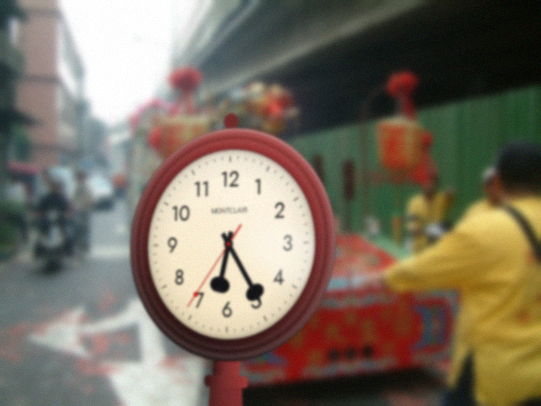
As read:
**6:24:36**
